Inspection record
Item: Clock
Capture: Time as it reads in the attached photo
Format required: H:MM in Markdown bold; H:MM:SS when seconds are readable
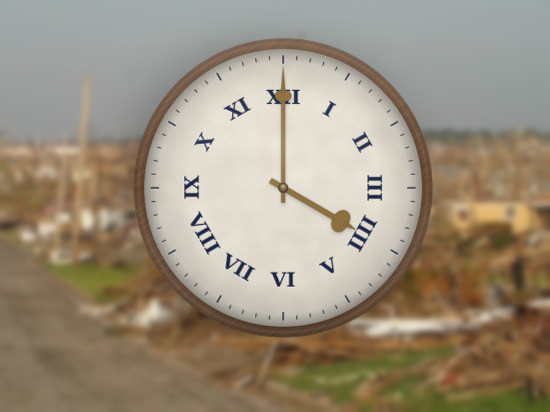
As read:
**4:00**
